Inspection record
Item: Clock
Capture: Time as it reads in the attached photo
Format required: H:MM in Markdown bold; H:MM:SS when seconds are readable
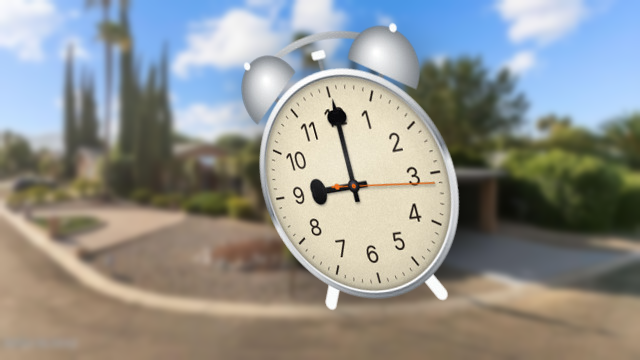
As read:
**9:00:16**
